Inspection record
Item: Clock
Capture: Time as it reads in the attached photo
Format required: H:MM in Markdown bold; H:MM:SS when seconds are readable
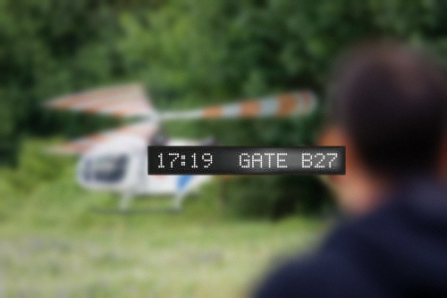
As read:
**17:19**
